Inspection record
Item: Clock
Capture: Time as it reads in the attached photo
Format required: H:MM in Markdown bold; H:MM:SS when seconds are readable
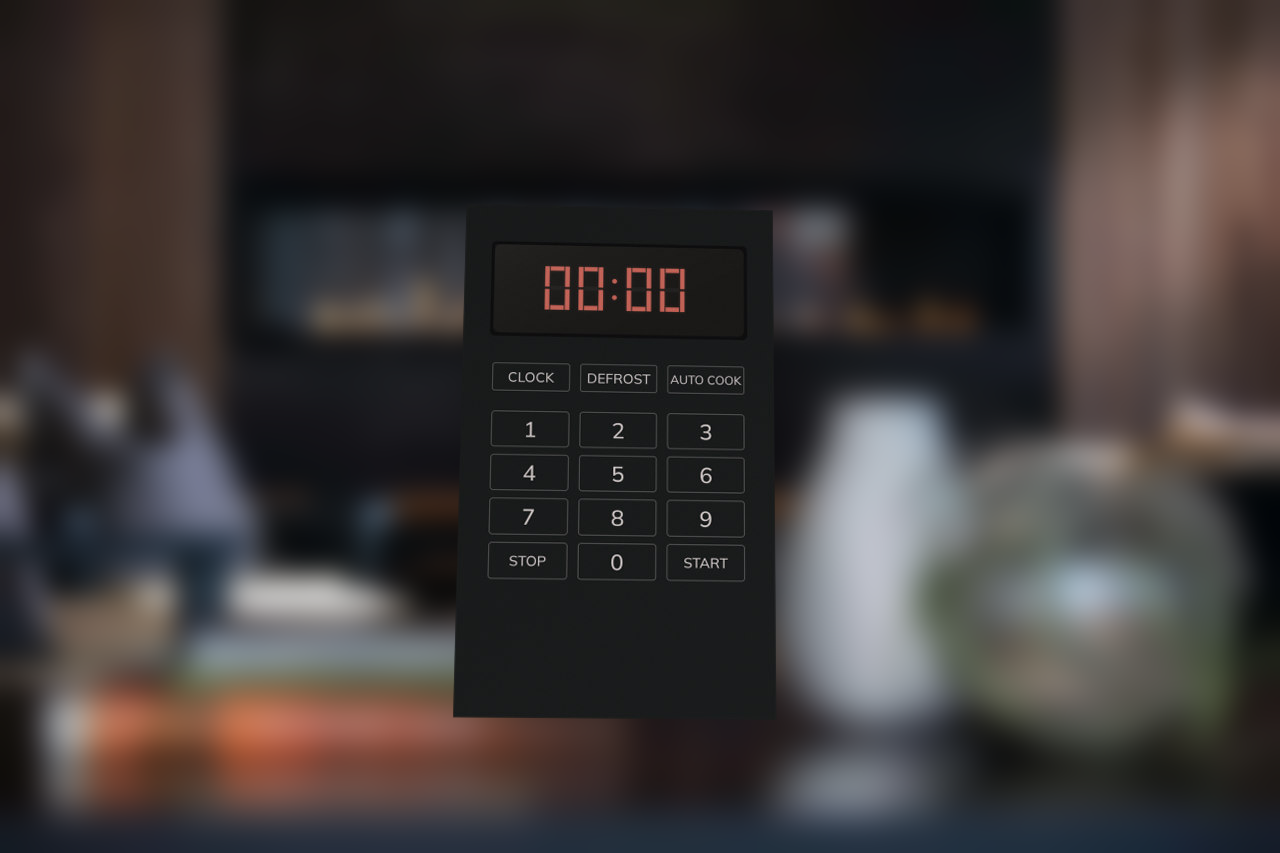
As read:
**0:00**
